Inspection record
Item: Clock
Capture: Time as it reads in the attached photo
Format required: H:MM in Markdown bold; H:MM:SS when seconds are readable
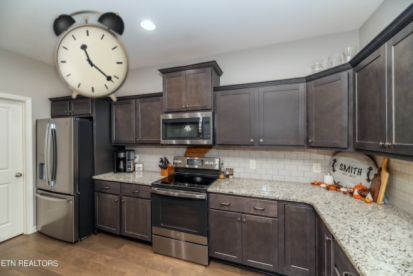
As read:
**11:22**
